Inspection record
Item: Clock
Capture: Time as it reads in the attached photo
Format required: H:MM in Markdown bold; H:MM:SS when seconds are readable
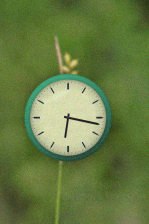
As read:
**6:17**
